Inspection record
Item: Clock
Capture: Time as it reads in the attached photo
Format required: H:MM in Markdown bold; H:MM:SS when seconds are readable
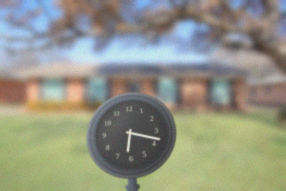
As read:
**6:18**
